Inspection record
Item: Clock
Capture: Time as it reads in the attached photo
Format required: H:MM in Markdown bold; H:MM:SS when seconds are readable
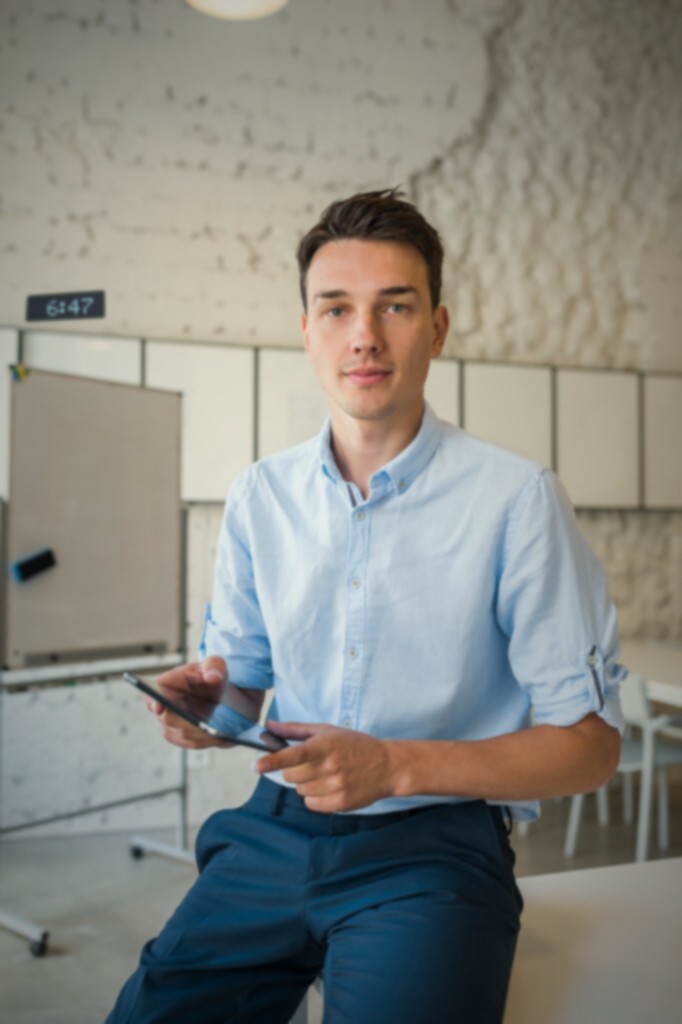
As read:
**6:47**
